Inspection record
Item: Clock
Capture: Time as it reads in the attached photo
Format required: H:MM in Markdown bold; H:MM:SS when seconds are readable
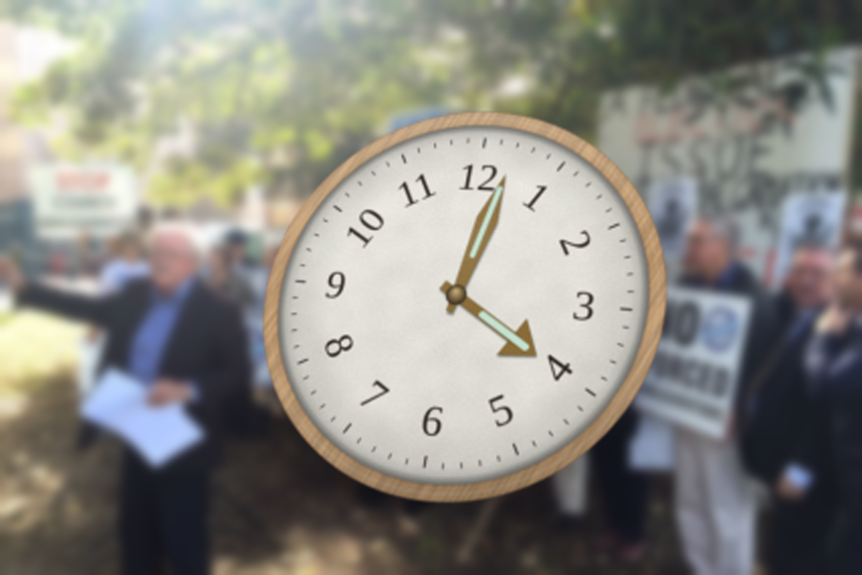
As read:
**4:02**
